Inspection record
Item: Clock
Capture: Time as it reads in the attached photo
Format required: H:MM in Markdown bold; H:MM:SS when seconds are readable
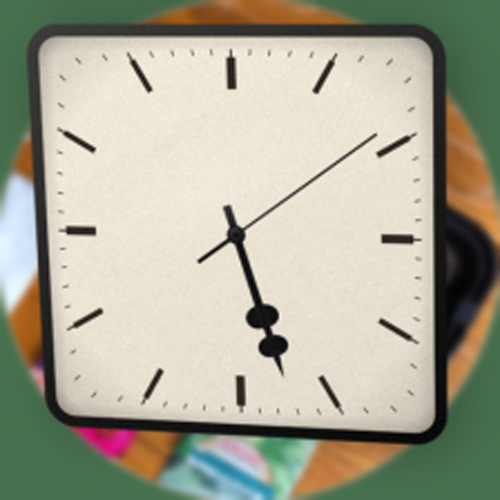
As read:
**5:27:09**
